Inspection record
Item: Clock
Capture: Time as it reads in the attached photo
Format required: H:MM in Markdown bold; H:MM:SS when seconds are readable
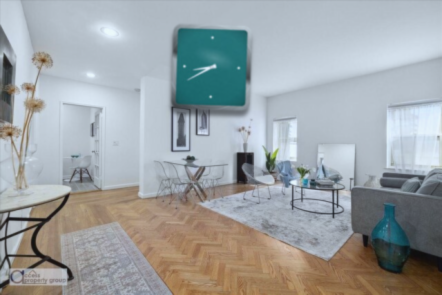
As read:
**8:40**
